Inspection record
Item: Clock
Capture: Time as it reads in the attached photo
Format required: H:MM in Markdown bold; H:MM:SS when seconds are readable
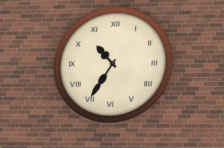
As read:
**10:35**
